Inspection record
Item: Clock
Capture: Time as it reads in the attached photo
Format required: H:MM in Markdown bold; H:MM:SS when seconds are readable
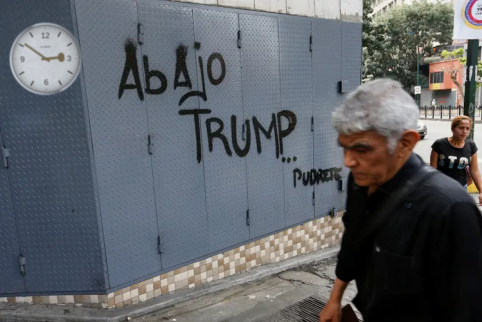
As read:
**2:51**
